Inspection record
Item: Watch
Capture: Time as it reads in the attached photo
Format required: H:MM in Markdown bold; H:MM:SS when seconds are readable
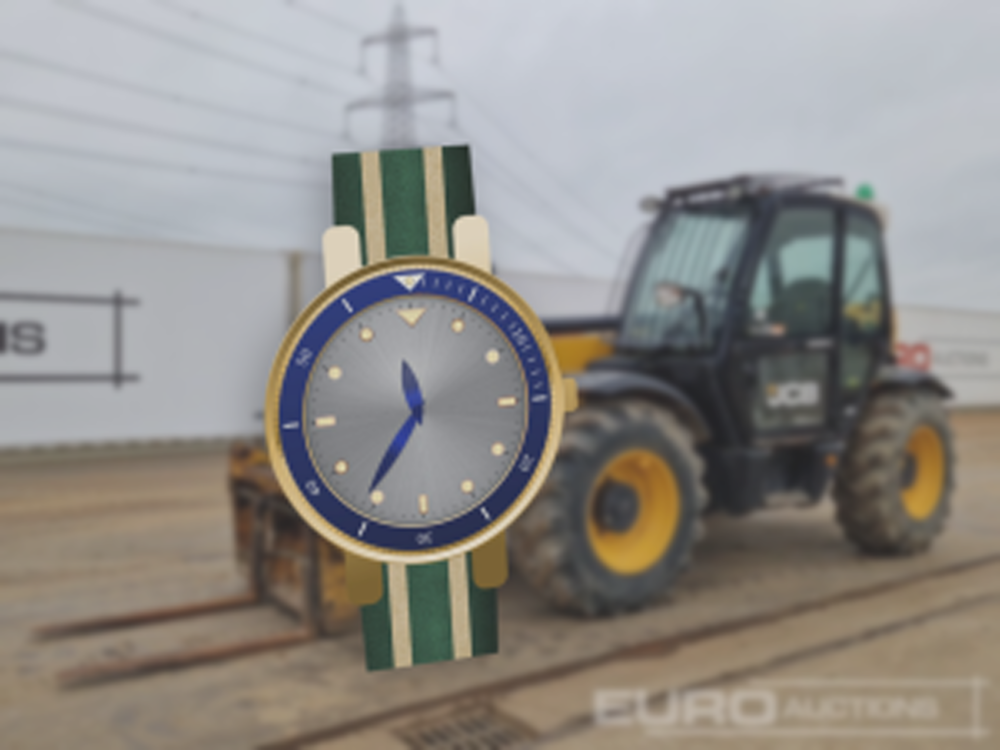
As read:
**11:36**
